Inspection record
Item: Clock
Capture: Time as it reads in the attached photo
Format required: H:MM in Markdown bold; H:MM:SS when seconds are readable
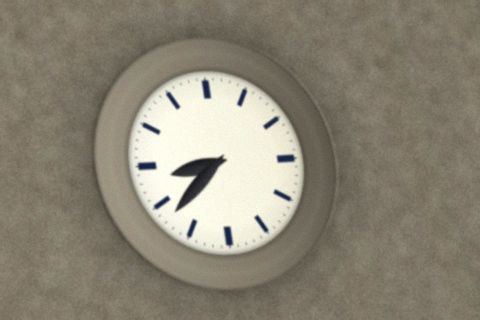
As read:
**8:38**
